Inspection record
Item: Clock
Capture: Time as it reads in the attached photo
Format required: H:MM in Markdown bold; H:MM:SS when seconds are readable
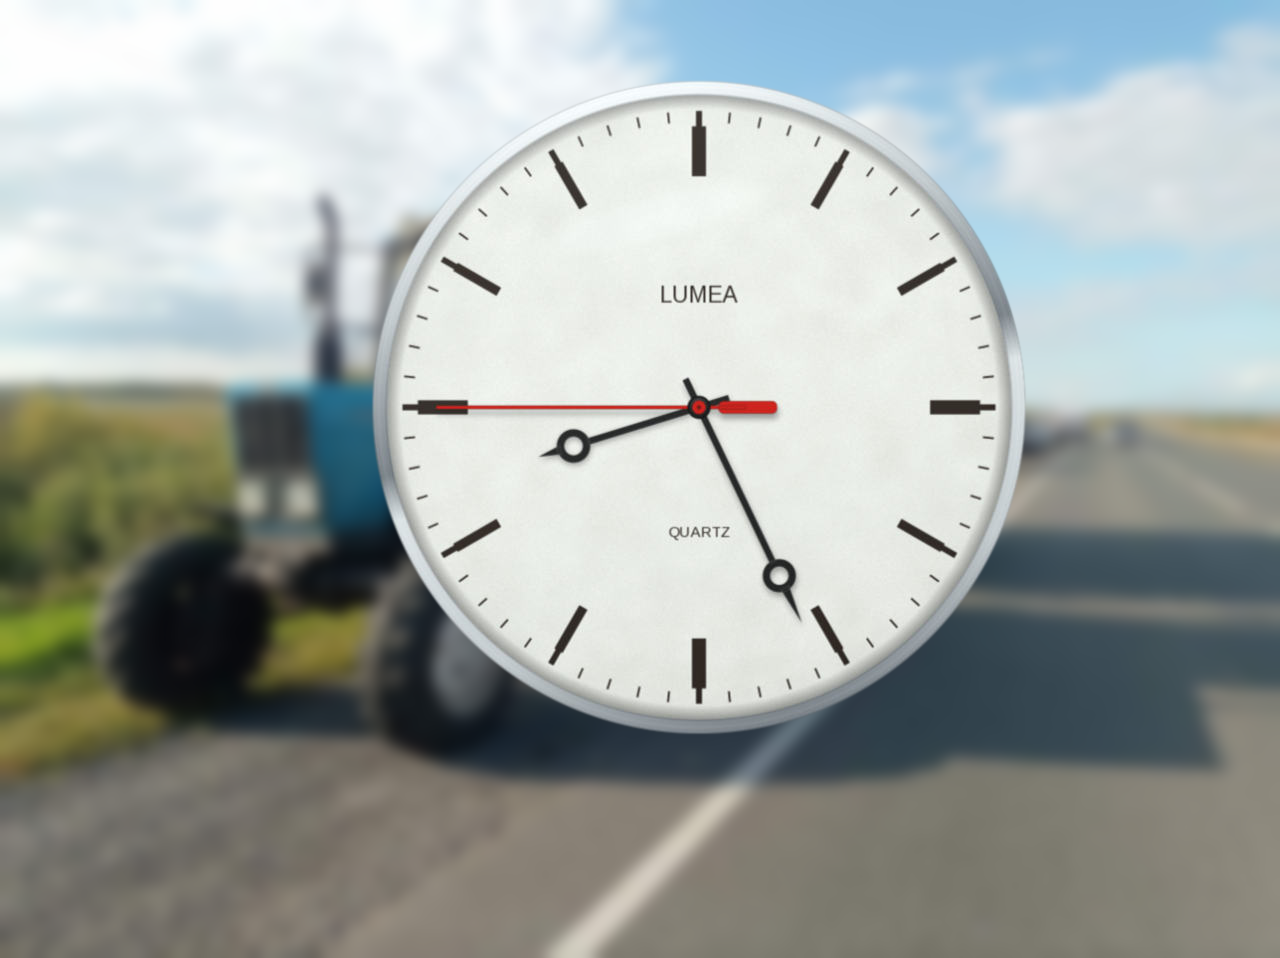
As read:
**8:25:45**
